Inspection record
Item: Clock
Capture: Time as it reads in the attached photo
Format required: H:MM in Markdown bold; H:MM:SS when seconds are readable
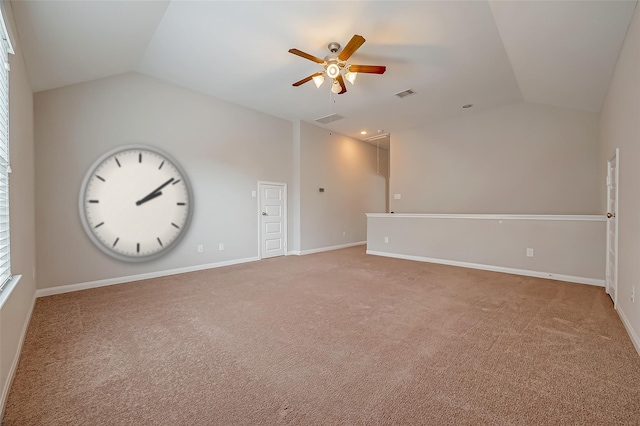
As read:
**2:09**
